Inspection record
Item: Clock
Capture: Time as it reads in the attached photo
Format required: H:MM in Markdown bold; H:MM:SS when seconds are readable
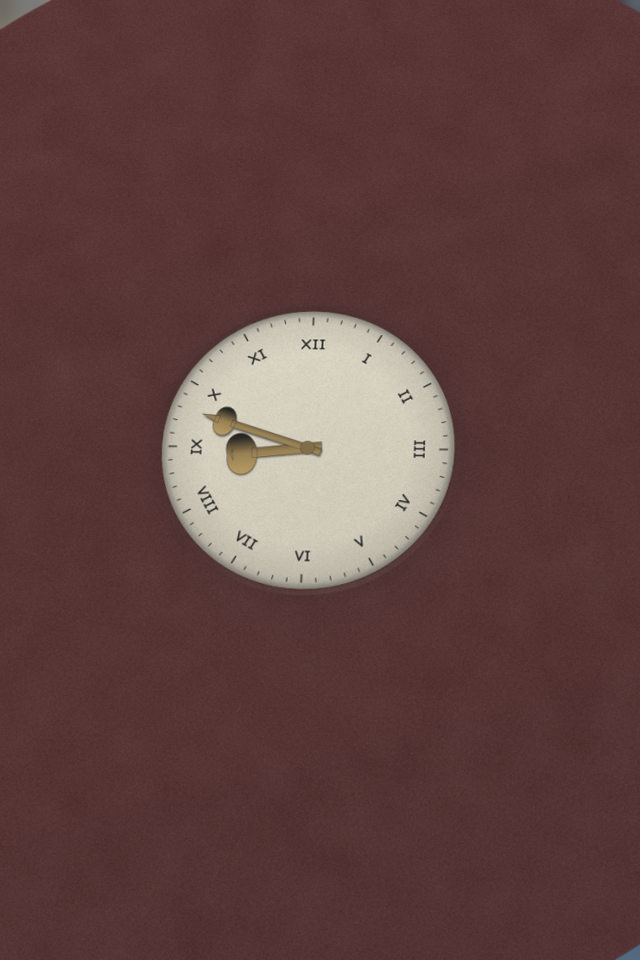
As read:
**8:48**
